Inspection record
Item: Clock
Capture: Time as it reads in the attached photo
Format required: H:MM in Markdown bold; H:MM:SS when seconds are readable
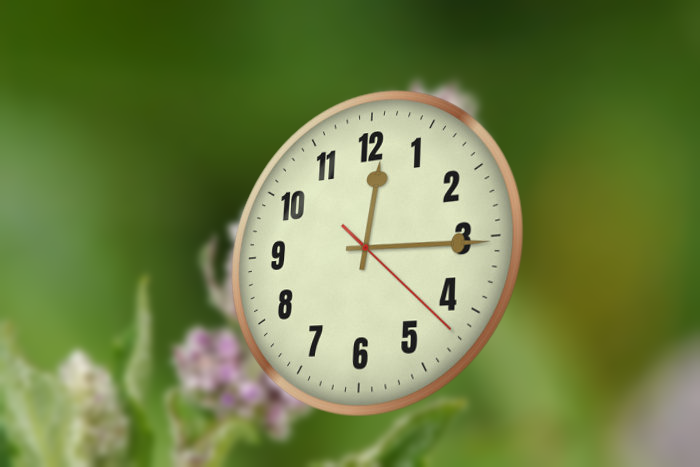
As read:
**12:15:22**
